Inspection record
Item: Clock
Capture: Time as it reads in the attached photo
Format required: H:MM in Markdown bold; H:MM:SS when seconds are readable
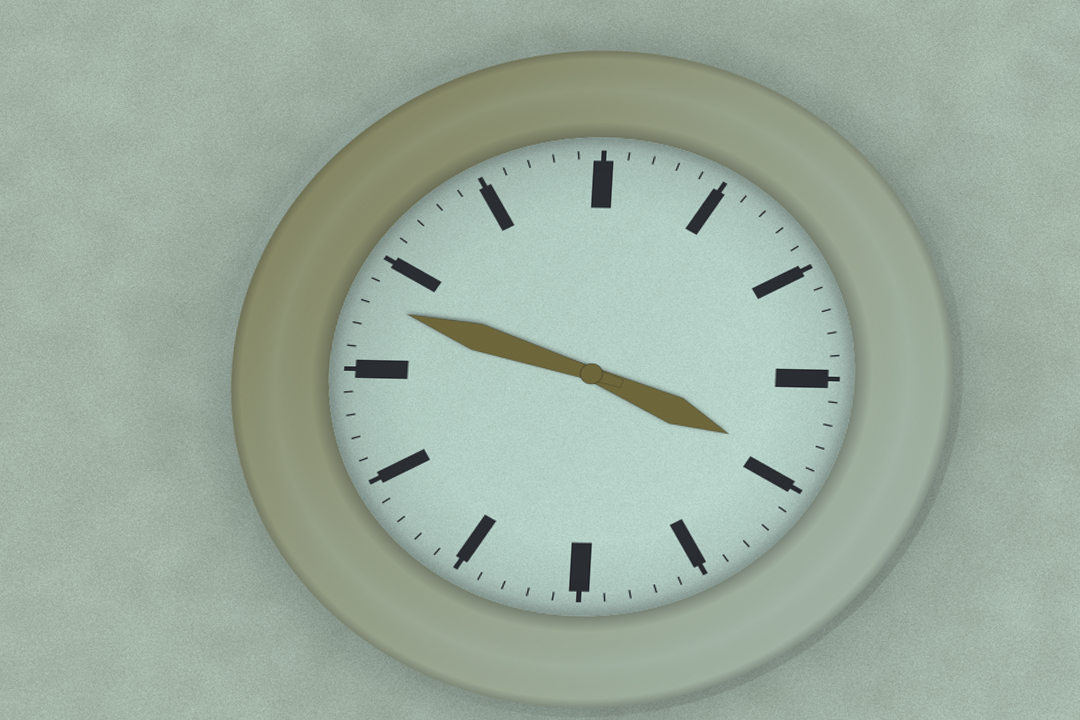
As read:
**3:48**
